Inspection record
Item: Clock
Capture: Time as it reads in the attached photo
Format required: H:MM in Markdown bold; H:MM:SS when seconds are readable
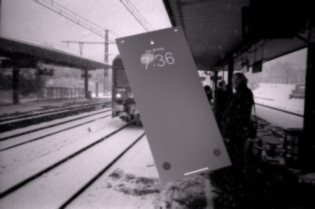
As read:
**7:36**
